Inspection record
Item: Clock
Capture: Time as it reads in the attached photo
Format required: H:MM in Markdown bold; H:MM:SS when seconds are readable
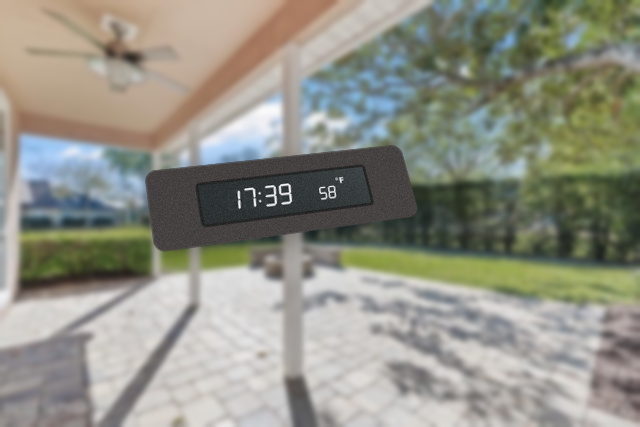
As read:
**17:39**
